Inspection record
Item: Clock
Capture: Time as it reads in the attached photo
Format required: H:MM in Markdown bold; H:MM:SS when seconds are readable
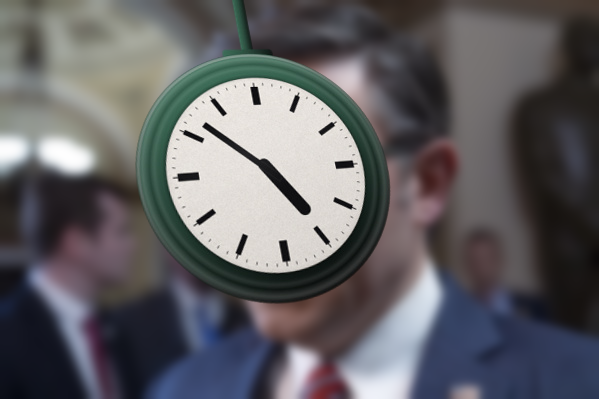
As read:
**4:52**
